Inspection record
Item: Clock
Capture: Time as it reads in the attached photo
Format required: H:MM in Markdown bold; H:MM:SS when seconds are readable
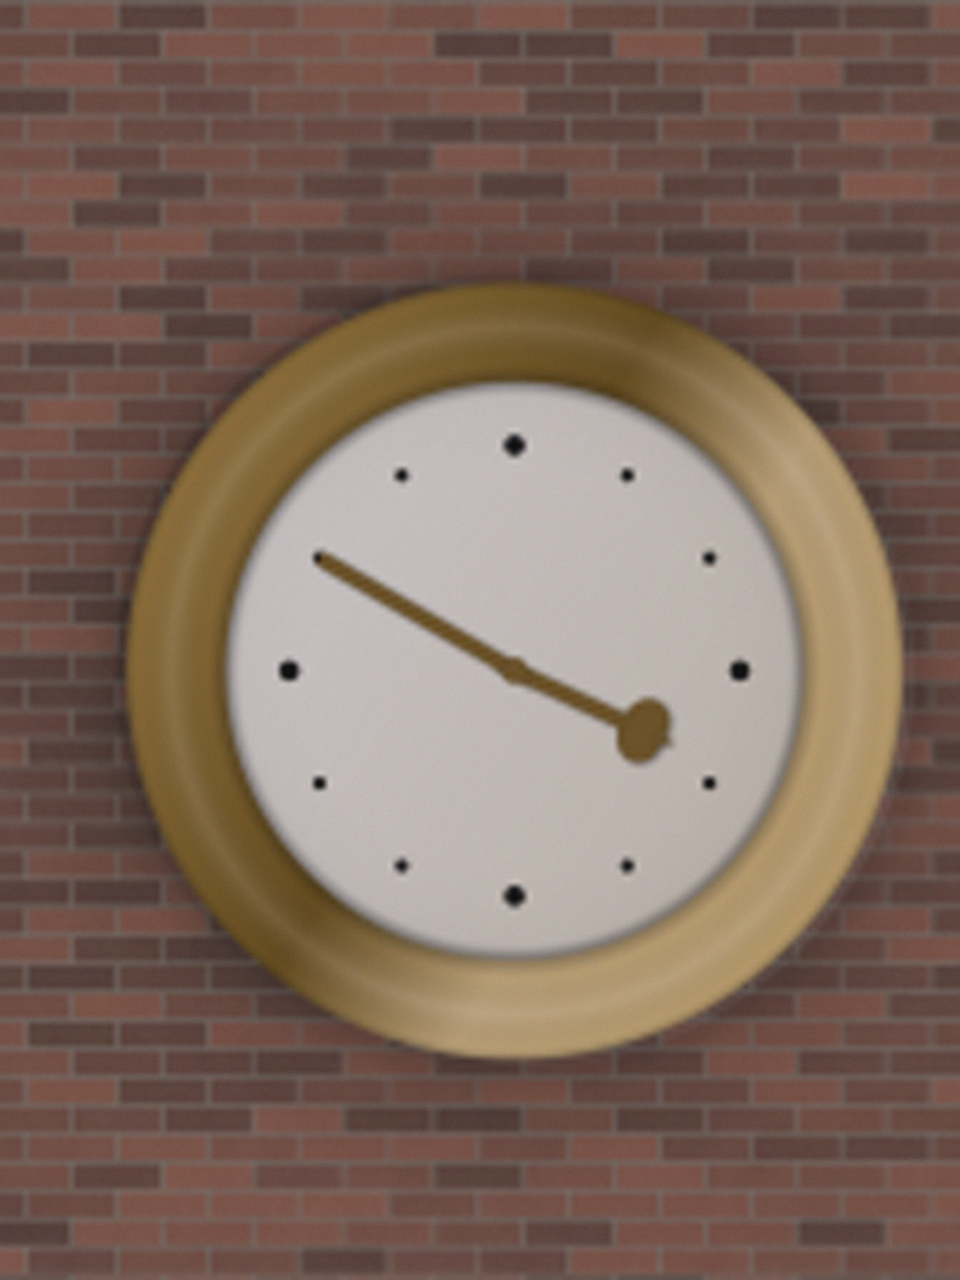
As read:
**3:50**
